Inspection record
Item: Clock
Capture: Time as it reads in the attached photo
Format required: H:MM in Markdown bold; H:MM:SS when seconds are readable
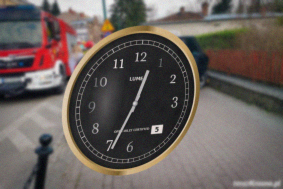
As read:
**12:34**
